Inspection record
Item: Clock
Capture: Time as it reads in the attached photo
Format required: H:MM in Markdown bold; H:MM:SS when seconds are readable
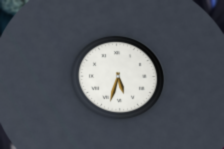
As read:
**5:33**
